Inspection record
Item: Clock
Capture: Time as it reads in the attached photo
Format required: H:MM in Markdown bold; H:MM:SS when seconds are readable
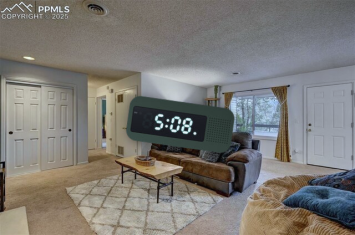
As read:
**5:08**
